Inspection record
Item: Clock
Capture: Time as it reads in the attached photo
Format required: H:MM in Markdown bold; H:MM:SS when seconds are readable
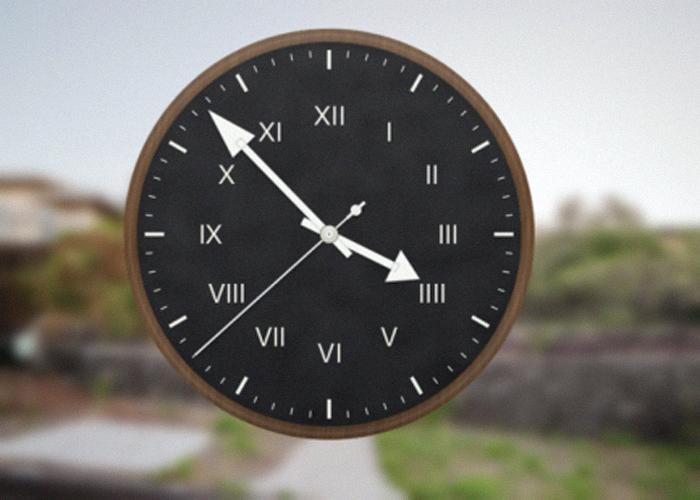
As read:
**3:52:38**
